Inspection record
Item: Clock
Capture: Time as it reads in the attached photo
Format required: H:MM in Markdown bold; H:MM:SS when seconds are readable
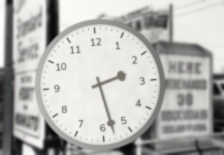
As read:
**2:28**
